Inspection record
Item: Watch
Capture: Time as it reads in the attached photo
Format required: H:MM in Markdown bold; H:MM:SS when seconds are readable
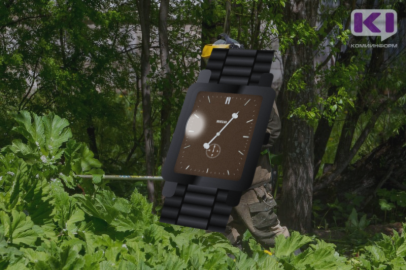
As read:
**7:05**
